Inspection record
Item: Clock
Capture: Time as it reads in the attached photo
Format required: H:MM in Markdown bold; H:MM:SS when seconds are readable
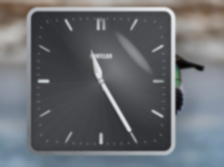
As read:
**11:25**
